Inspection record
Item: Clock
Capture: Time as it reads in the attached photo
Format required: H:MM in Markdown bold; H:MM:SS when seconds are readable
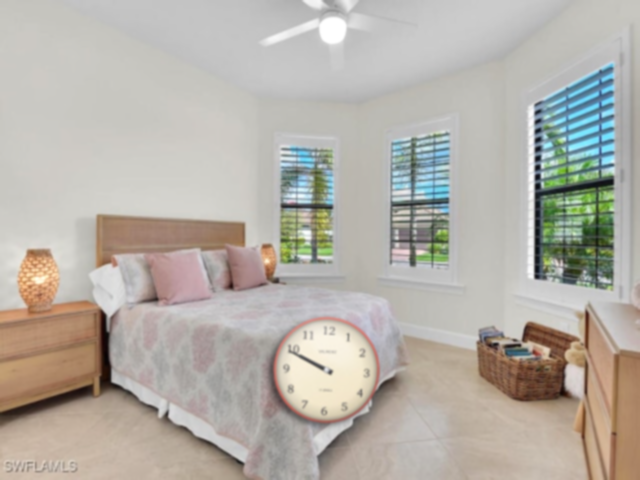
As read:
**9:49**
